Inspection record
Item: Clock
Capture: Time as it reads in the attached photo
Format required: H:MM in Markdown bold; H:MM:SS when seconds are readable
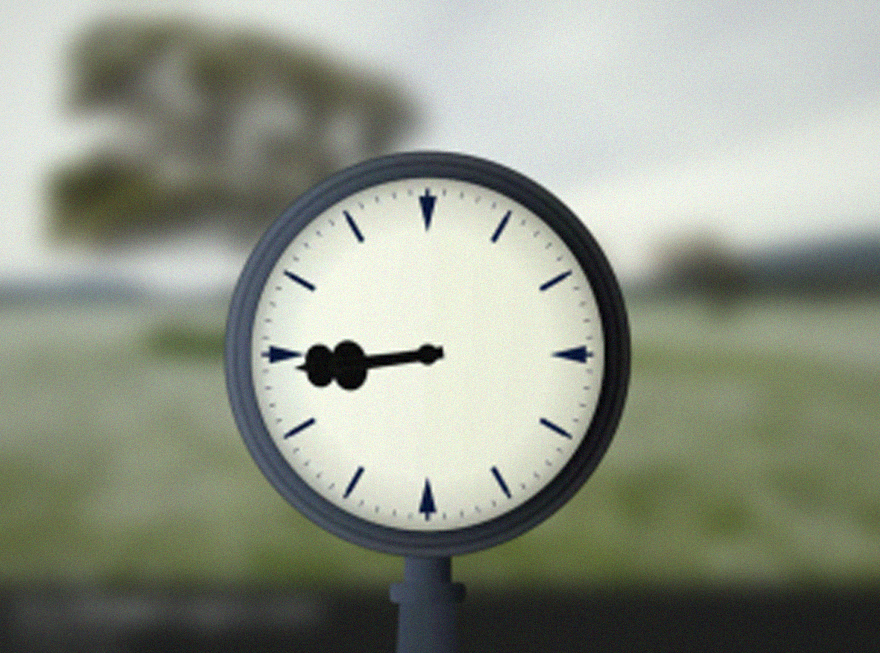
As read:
**8:44**
